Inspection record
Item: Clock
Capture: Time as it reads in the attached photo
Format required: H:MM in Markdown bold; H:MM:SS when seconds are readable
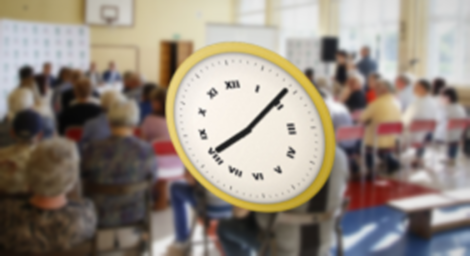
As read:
**8:09**
